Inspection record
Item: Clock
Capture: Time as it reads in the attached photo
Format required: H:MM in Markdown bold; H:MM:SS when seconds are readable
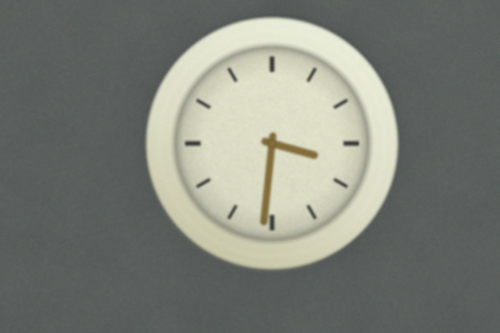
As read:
**3:31**
